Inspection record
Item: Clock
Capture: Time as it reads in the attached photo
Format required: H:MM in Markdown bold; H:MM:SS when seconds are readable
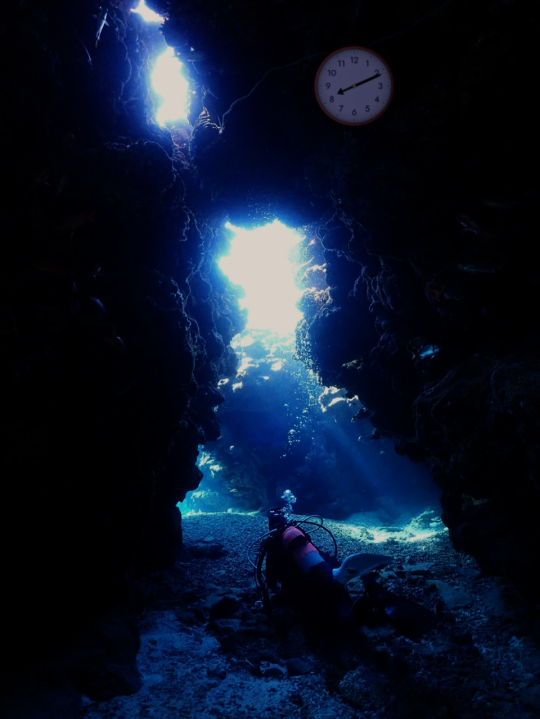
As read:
**8:11**
